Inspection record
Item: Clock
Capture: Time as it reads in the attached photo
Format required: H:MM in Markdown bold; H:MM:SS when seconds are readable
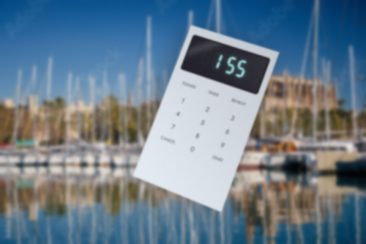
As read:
**1:55**
